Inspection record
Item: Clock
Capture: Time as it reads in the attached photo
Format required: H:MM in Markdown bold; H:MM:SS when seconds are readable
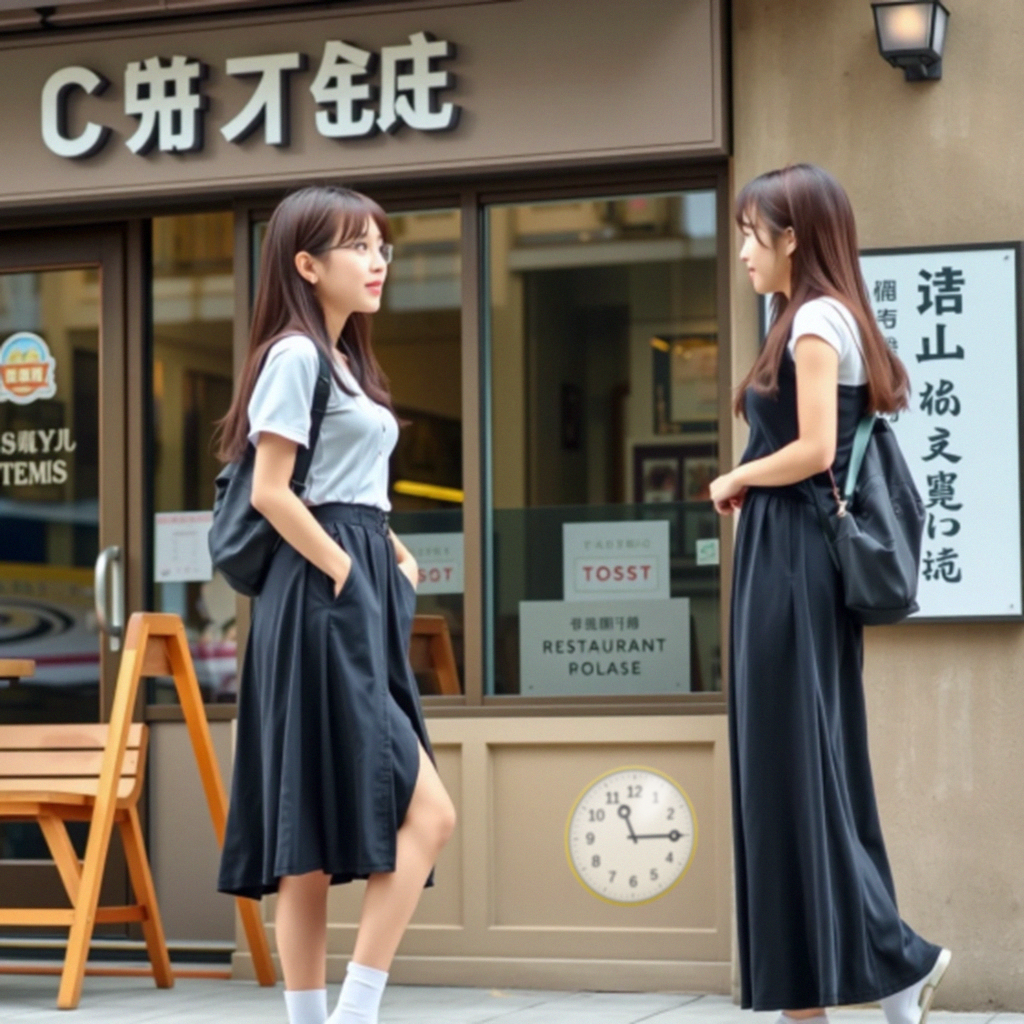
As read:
**11:15**
